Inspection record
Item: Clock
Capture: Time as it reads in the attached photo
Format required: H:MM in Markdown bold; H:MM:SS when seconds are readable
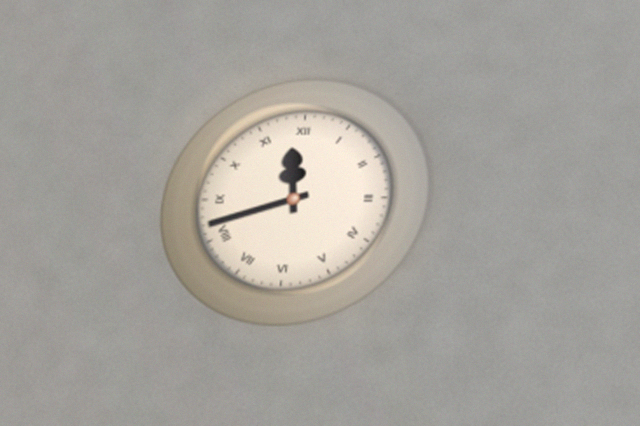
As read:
**11:42**
